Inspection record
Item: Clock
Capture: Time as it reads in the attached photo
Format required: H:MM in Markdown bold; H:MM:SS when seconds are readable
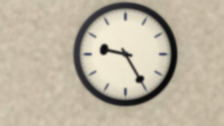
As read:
**9:25**
